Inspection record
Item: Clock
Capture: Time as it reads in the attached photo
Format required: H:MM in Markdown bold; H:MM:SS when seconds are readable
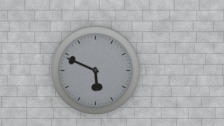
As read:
**5:49**
